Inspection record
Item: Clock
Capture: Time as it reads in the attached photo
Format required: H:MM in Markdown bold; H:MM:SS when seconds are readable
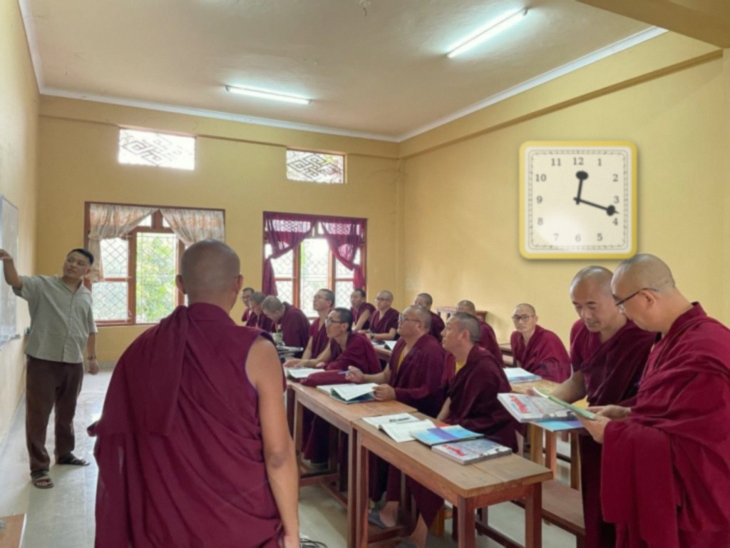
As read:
**12:18**
